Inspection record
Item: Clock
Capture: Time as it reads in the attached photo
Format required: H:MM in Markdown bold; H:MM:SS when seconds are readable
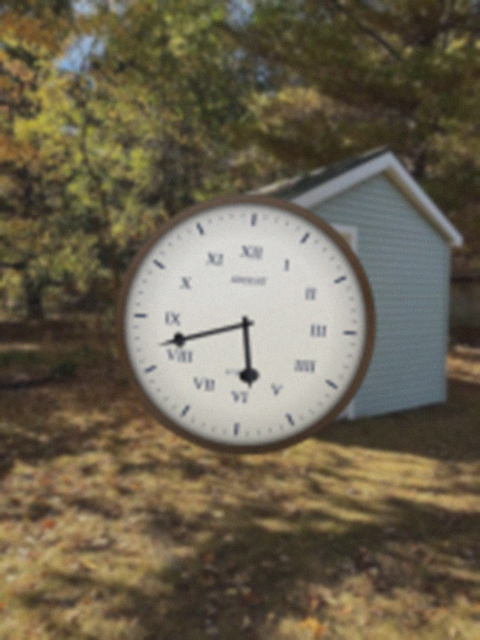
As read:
**5:42**
